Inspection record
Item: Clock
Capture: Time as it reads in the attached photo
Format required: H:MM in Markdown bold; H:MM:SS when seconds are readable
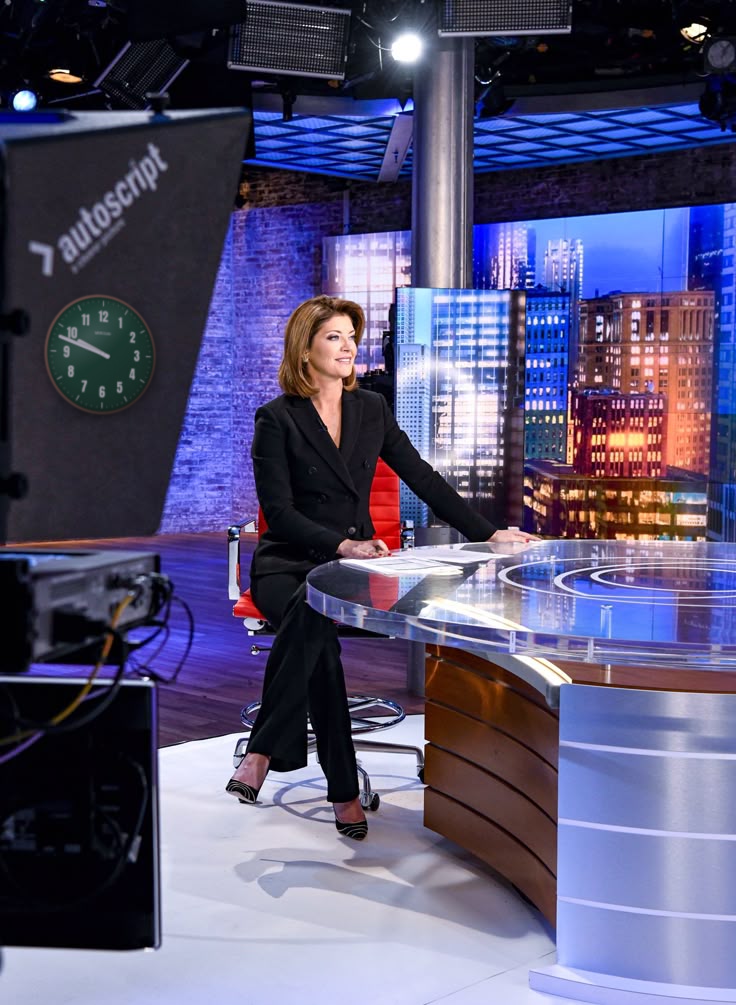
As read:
**9:48**
